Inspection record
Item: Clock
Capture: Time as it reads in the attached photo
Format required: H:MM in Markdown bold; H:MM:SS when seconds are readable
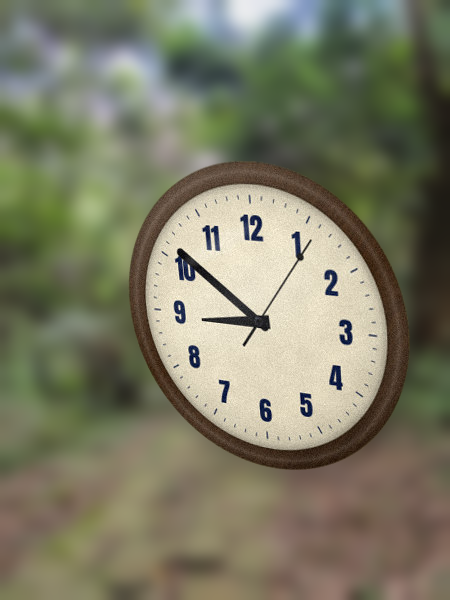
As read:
**8:51:06**
